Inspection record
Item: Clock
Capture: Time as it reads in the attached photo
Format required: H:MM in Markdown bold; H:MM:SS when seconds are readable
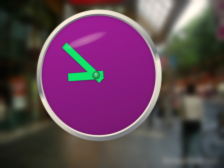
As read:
**8:52**
